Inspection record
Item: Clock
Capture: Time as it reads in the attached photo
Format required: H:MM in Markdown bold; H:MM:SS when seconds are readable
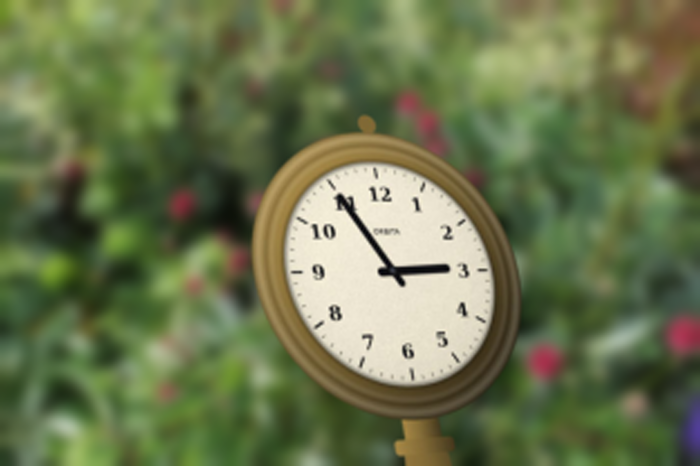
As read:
**2:55**
